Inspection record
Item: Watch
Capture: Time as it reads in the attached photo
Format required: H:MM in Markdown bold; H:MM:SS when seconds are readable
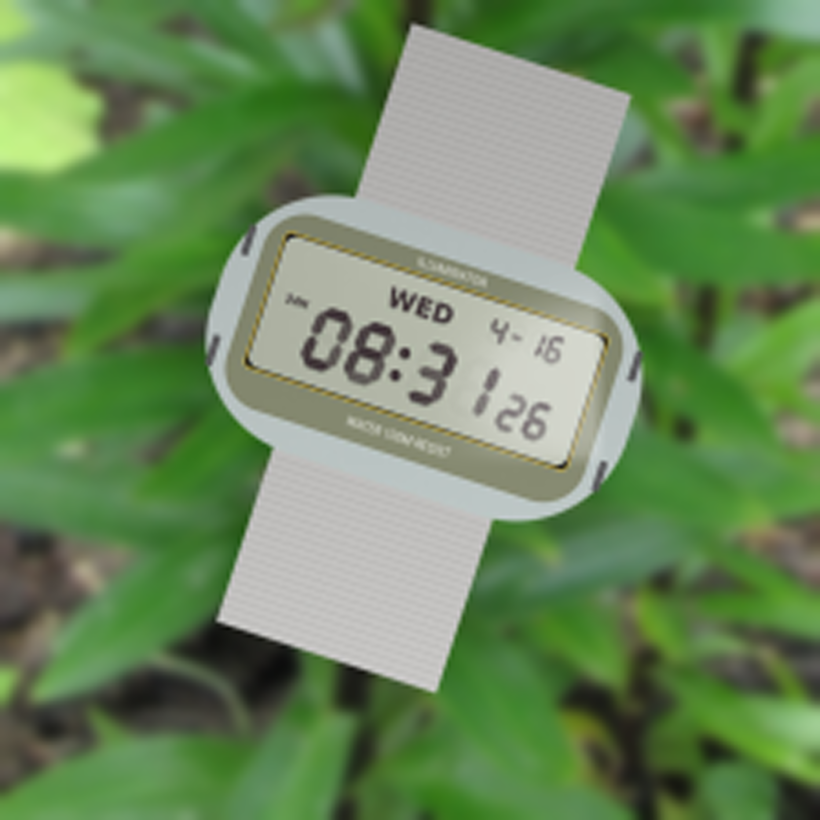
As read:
**8:31:26**
